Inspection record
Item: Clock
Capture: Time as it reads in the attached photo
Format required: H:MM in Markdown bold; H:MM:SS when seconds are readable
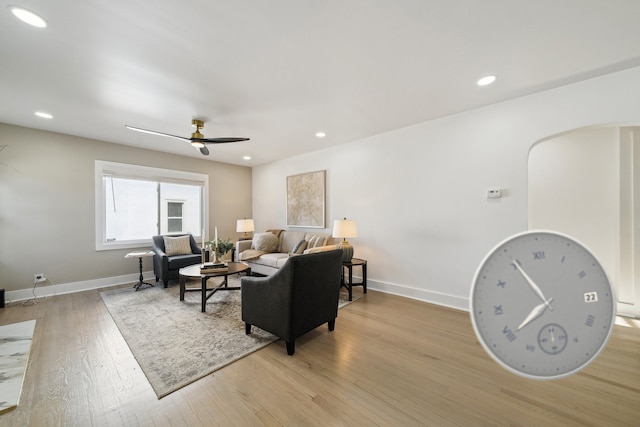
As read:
**7:55**
